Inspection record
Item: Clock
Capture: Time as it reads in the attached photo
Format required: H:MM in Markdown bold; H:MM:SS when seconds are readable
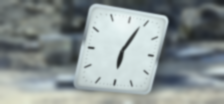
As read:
**6:04**
